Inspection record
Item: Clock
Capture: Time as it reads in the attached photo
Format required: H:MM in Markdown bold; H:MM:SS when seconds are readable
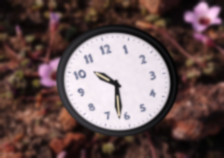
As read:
**10:32**
